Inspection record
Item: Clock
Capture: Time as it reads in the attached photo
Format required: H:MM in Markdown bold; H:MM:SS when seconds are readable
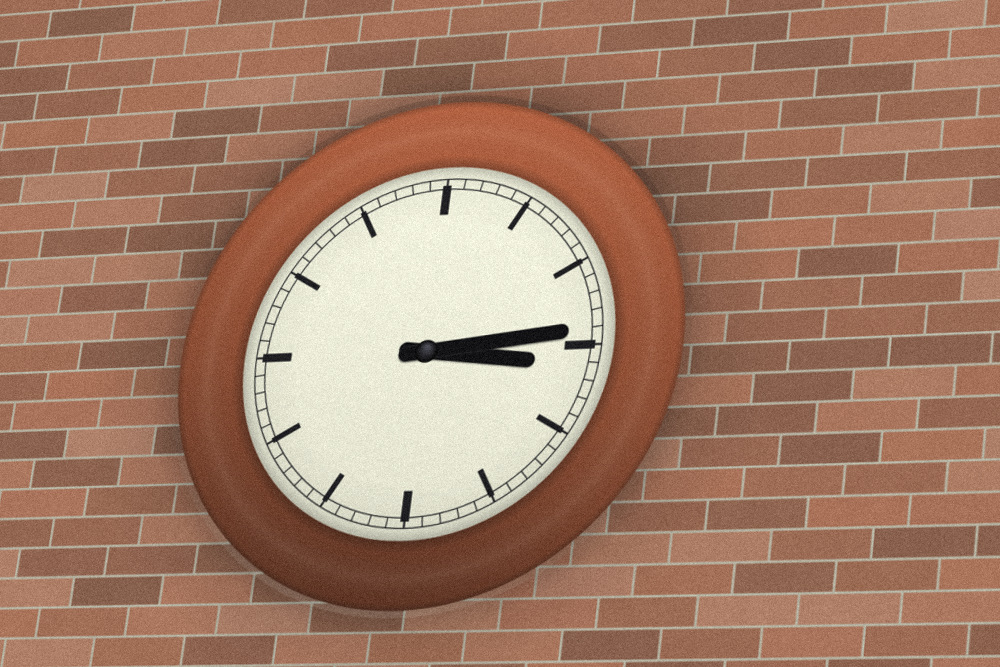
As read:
**3:14**
